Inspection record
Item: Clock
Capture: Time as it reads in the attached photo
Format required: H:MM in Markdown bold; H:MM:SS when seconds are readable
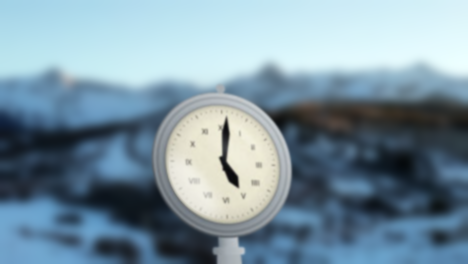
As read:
**5:01**
